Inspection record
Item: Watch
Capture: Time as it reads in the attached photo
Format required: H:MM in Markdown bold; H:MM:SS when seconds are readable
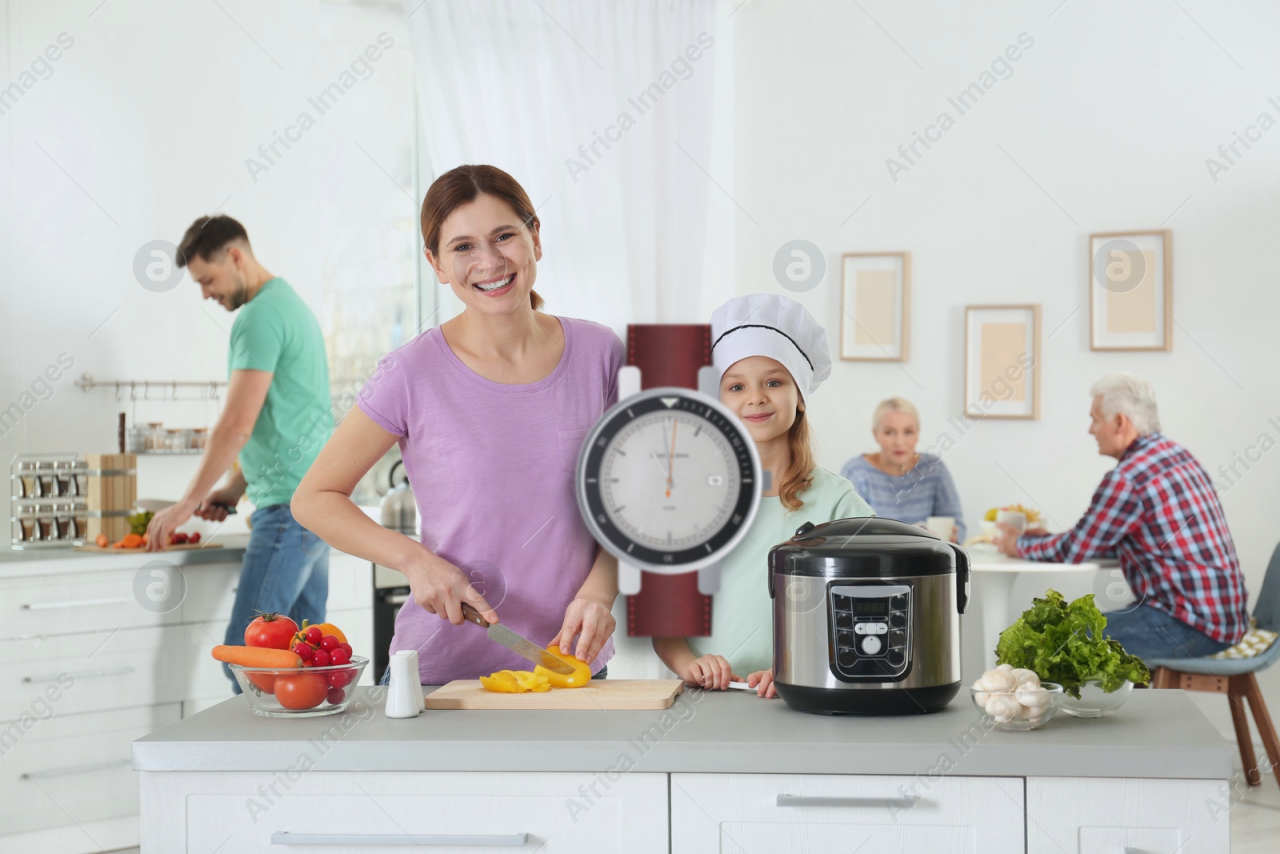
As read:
**10:59:01**
